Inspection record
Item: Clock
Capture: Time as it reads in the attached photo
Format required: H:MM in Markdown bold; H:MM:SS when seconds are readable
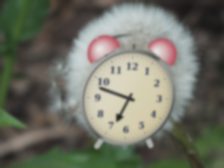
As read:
**6:48**
